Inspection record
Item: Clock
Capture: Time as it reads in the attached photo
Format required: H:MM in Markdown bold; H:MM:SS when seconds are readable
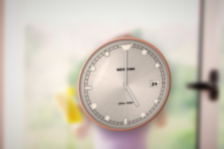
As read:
**5:00**
